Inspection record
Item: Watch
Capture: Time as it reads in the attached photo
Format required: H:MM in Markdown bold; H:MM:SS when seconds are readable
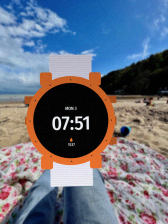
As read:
**7:51**
